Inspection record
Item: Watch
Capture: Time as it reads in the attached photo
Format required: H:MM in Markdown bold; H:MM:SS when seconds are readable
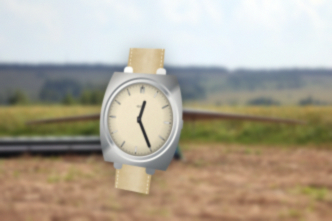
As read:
**12:25**
